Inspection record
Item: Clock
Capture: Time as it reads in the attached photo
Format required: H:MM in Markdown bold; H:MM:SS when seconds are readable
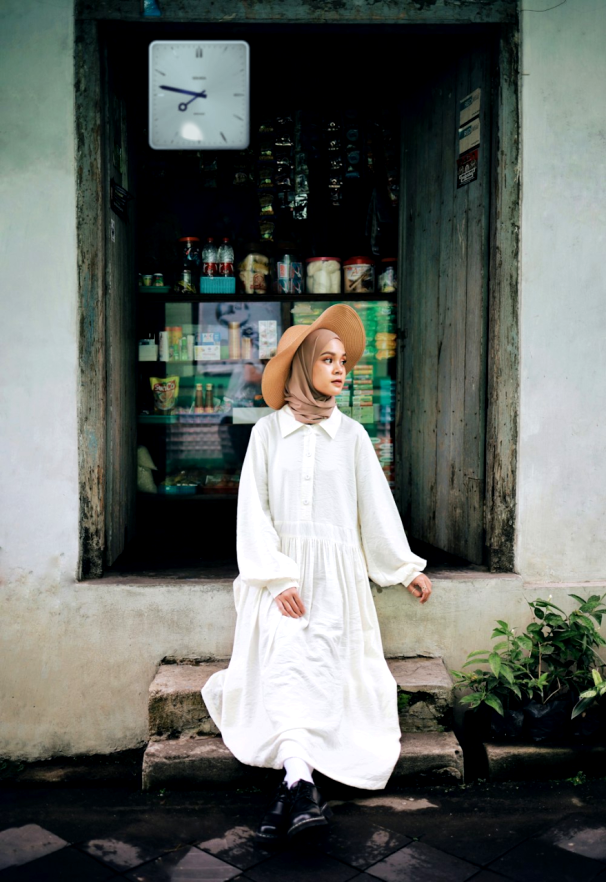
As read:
**7:47**
